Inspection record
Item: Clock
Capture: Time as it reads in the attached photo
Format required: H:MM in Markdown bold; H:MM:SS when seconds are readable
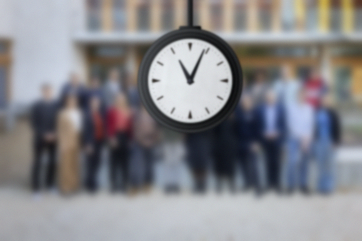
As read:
**11:04**
